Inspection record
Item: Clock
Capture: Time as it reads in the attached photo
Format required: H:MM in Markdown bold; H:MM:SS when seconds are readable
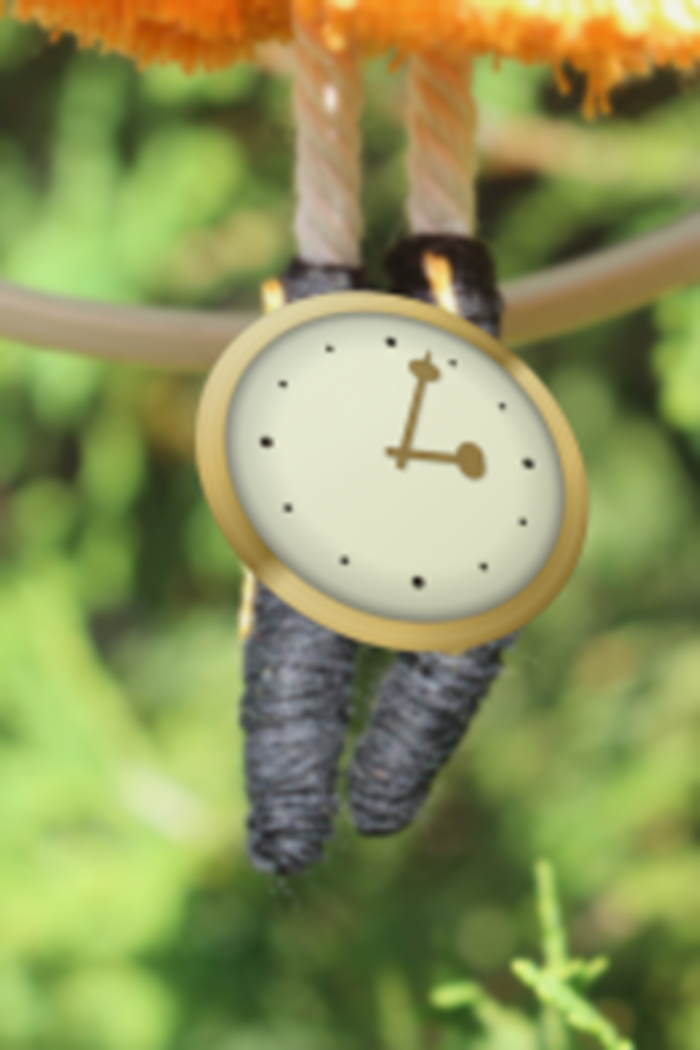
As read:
**3:03**
